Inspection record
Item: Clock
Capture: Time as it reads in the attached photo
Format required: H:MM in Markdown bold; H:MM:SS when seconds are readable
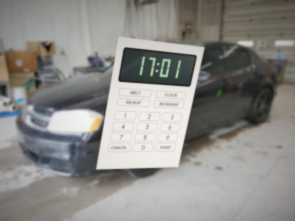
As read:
**17:01**
